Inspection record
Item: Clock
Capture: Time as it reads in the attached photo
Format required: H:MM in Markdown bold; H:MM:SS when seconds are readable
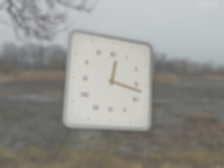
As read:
**12:17**
